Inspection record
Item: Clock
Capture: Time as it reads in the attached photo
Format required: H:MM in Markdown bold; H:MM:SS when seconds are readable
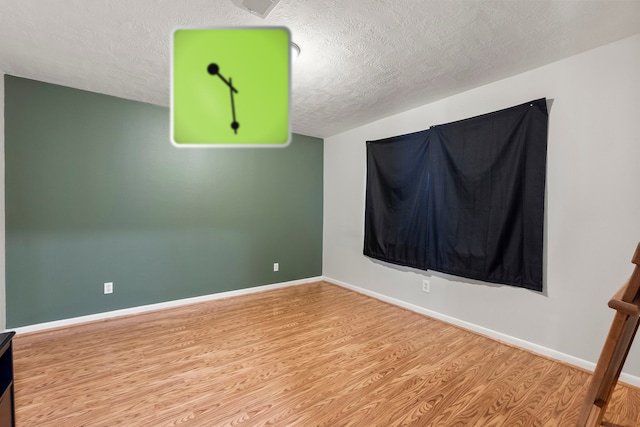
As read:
**10:29**
